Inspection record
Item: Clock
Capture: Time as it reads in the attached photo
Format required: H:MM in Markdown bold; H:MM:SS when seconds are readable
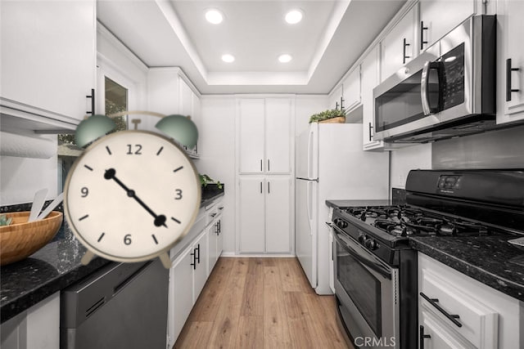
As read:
**10:22**
